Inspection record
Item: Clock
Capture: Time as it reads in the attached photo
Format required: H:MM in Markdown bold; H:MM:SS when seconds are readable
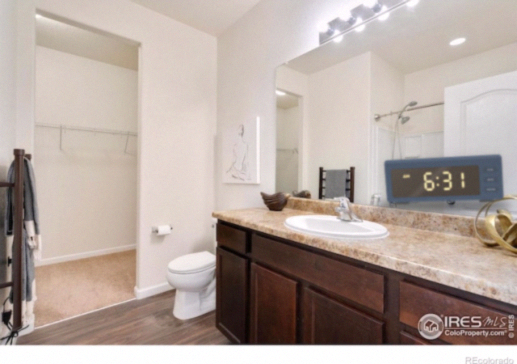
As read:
**6:31**
